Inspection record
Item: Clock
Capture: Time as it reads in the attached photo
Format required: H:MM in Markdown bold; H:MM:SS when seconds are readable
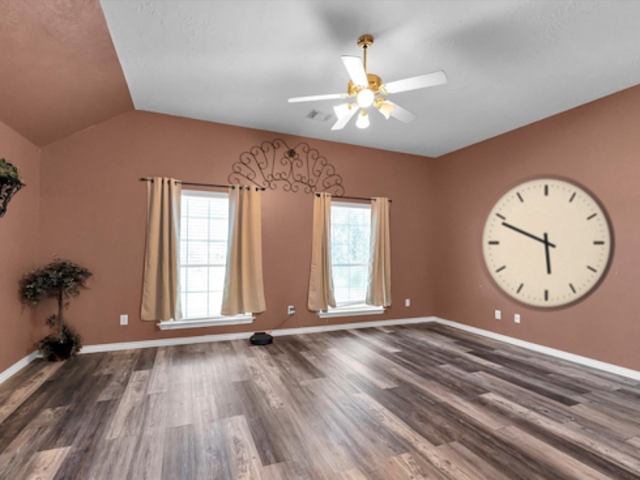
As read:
**5:49**
